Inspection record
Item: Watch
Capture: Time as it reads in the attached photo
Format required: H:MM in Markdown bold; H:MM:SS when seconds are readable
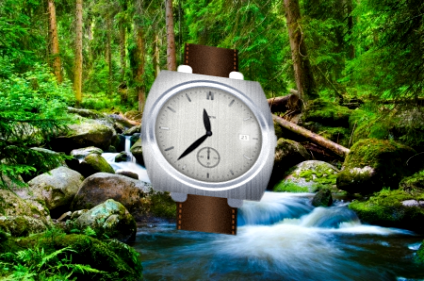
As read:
**11:37**
